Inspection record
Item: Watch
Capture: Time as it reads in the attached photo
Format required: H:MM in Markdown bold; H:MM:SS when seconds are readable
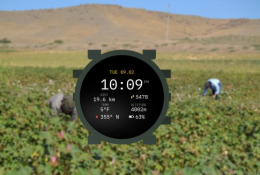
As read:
**10:09**
